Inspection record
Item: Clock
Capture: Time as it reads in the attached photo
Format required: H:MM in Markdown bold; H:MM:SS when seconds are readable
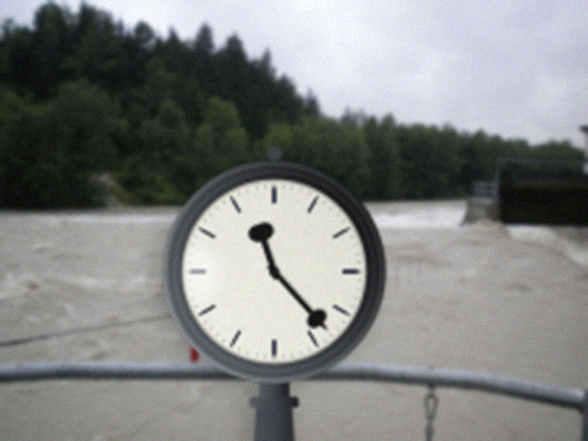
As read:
**11:23**
